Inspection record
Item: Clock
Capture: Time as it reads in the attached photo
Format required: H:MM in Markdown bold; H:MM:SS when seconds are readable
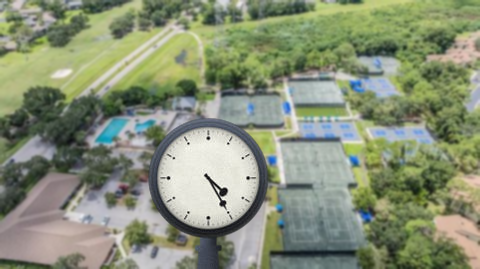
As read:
**4:25**
